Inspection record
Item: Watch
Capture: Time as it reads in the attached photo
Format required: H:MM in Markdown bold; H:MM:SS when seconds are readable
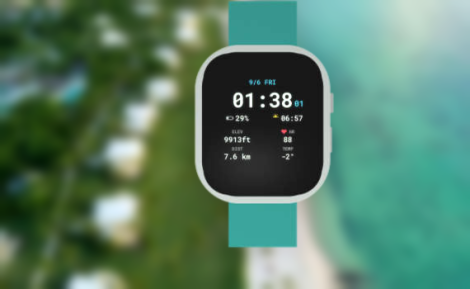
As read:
**1:38**
